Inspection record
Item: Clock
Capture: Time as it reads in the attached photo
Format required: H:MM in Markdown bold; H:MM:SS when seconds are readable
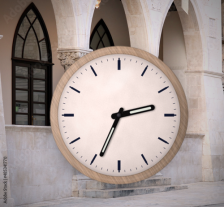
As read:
**2:34**
